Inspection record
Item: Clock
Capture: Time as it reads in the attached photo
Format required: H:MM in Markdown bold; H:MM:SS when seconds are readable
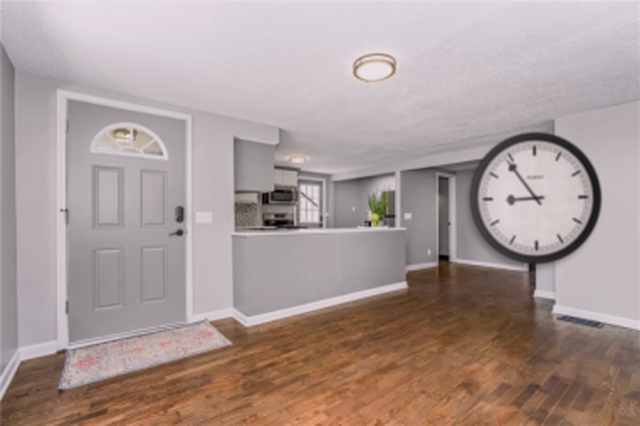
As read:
**8:54**
